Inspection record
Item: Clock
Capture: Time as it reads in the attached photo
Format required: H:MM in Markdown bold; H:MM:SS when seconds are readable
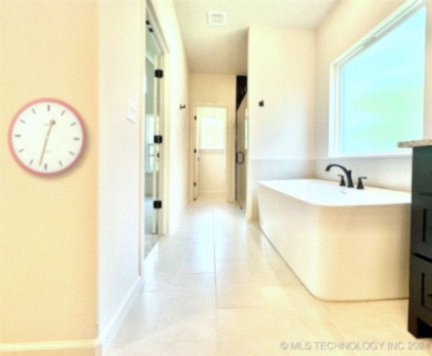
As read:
**12:32**
